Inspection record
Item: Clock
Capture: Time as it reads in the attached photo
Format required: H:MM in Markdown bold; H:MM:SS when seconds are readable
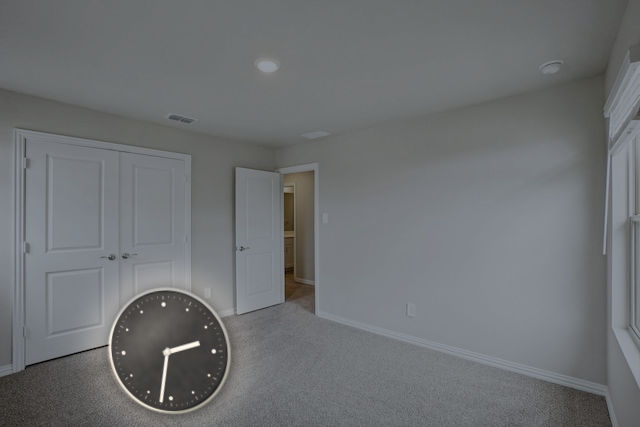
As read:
**2:32**
